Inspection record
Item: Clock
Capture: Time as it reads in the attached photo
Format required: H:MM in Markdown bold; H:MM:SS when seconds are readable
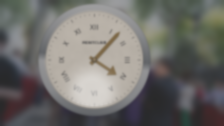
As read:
**4:07**
